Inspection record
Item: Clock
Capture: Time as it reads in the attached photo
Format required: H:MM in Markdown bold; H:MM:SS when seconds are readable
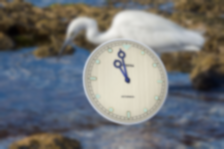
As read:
**10:58**
